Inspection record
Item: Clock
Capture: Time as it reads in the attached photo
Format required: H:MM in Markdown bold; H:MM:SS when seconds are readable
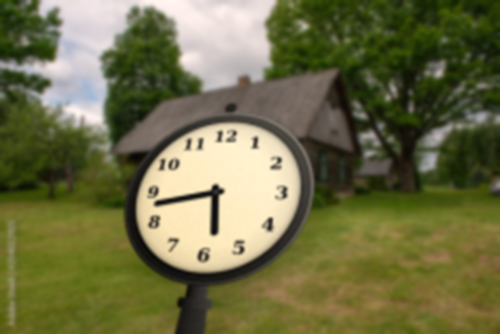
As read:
**5:43**
